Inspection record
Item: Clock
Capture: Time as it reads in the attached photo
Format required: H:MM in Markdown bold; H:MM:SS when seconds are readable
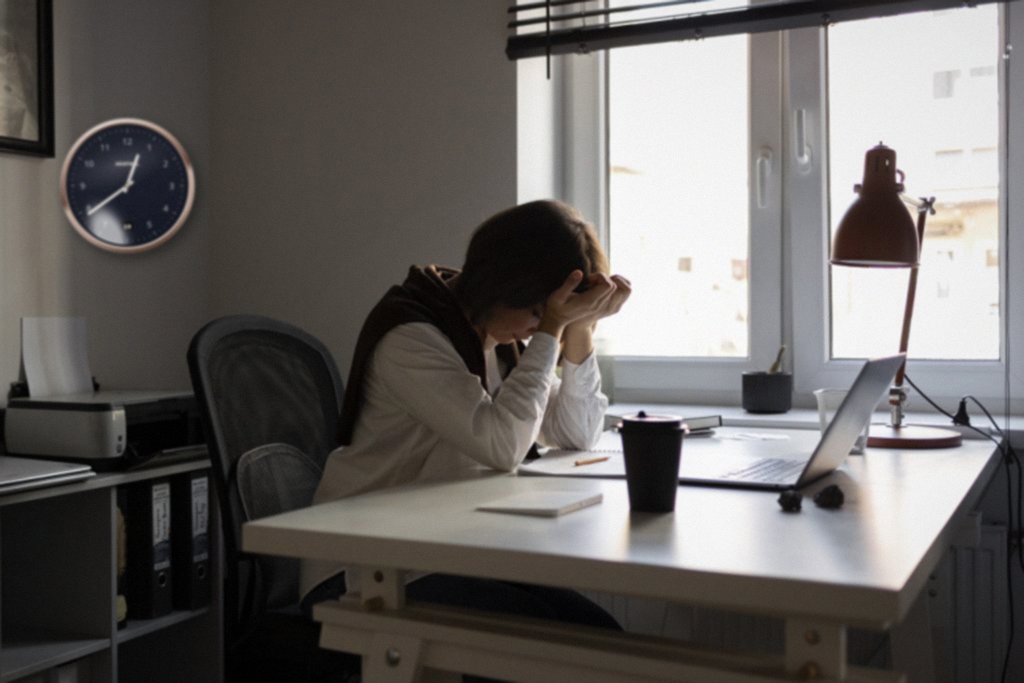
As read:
**12:39**
